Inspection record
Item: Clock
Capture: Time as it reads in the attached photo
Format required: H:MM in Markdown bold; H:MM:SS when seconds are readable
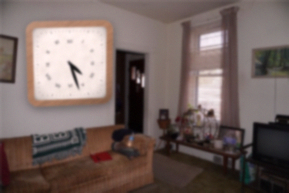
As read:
**4:27**
